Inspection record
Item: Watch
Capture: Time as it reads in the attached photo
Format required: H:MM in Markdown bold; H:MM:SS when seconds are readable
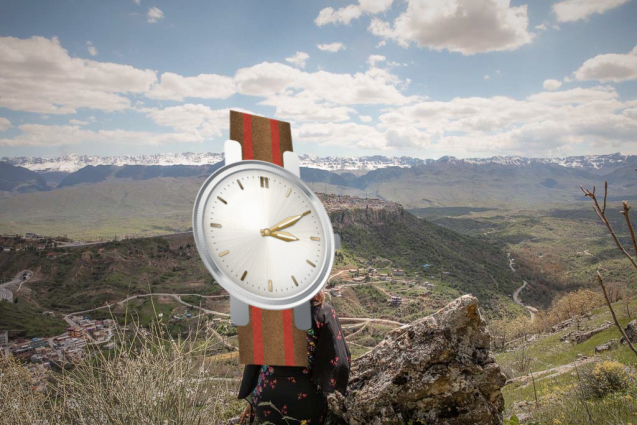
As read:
**3:10**
